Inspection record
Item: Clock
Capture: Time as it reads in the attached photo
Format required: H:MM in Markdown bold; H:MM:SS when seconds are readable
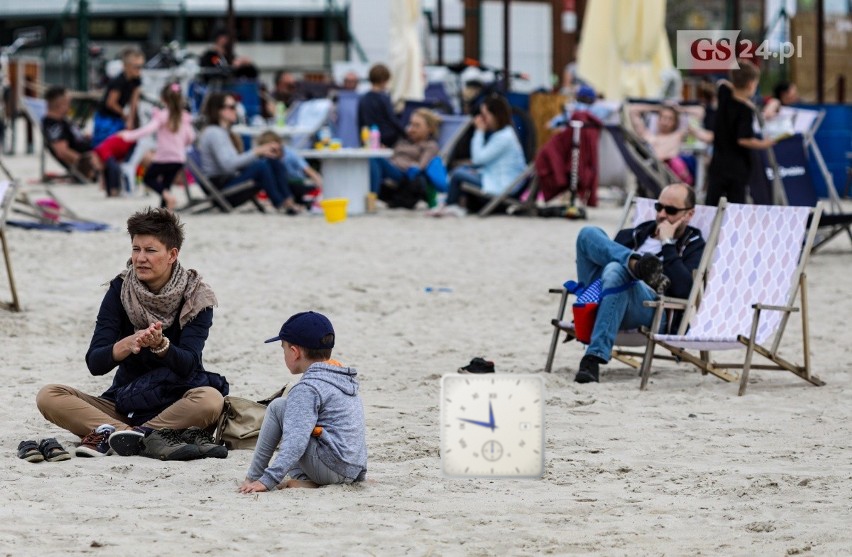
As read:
**11:47**
